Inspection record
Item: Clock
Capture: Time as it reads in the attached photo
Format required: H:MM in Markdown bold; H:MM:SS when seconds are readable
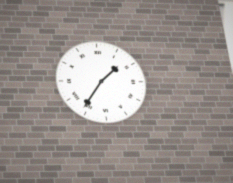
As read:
**1:36**
